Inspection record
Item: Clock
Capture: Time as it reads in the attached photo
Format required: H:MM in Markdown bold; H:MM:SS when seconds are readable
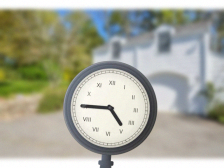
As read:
**4:45**
